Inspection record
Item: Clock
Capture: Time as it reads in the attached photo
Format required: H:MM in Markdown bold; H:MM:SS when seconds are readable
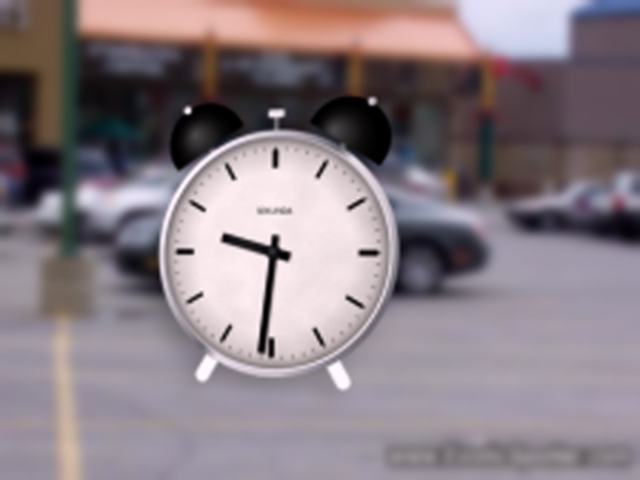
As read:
**9:31**
